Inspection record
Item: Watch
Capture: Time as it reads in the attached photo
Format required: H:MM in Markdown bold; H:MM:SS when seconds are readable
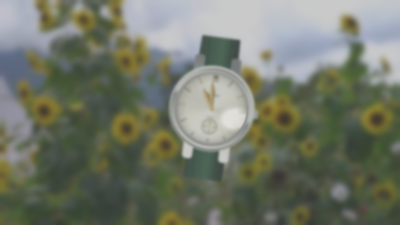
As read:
**10:59**
